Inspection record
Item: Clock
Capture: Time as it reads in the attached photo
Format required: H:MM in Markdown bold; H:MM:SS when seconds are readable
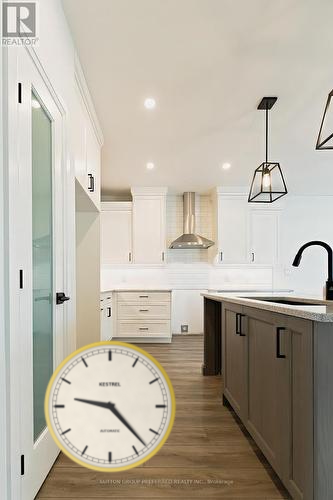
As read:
**9:23**
